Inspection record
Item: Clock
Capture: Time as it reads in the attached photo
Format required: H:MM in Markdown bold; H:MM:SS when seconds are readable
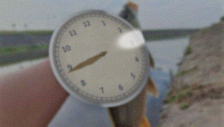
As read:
**8:44**
